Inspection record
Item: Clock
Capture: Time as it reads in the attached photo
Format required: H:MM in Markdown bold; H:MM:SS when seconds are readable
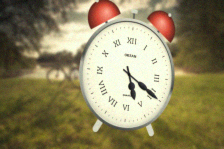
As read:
**5:20**
